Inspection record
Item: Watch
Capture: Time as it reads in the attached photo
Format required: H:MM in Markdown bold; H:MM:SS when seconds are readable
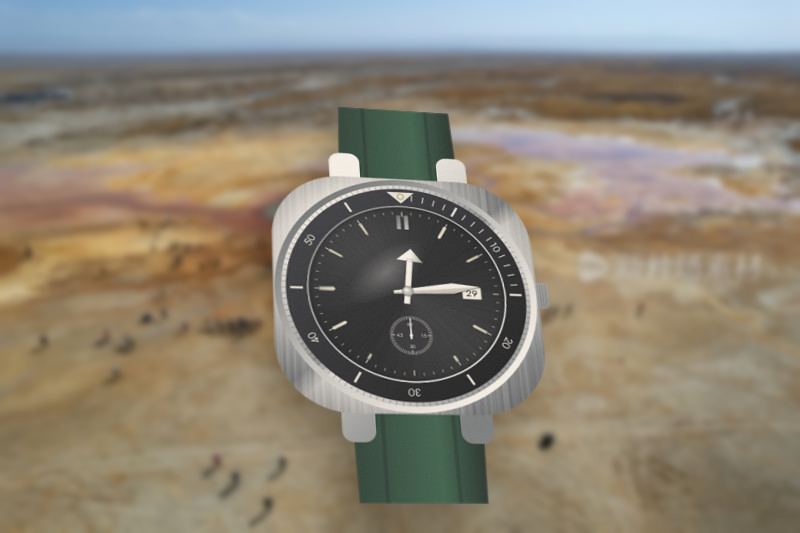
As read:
**12:14**
